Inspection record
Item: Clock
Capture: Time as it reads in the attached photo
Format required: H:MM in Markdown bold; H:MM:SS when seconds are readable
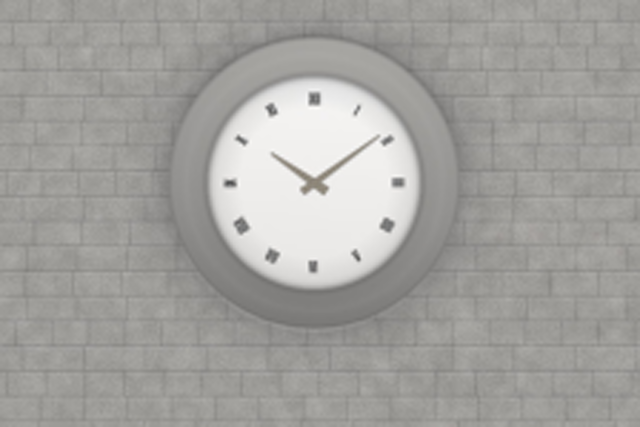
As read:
**10:09**
